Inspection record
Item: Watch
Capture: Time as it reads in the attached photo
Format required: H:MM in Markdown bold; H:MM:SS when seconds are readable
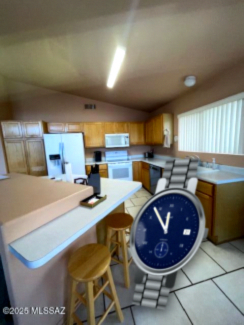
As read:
**11:53**
